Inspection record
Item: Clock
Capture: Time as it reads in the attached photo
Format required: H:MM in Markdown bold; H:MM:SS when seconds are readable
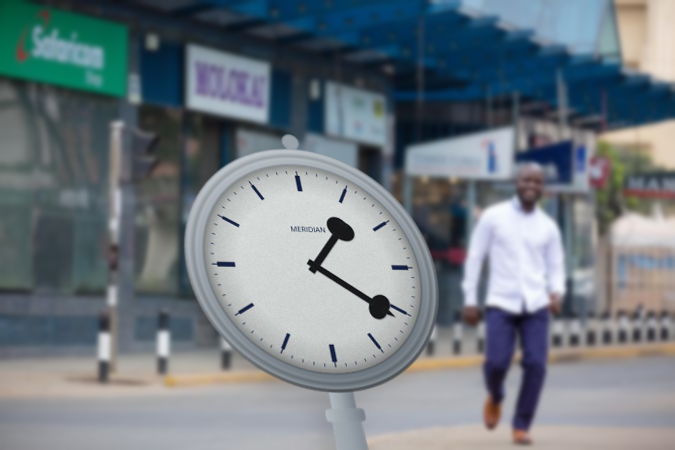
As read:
**1:21**
